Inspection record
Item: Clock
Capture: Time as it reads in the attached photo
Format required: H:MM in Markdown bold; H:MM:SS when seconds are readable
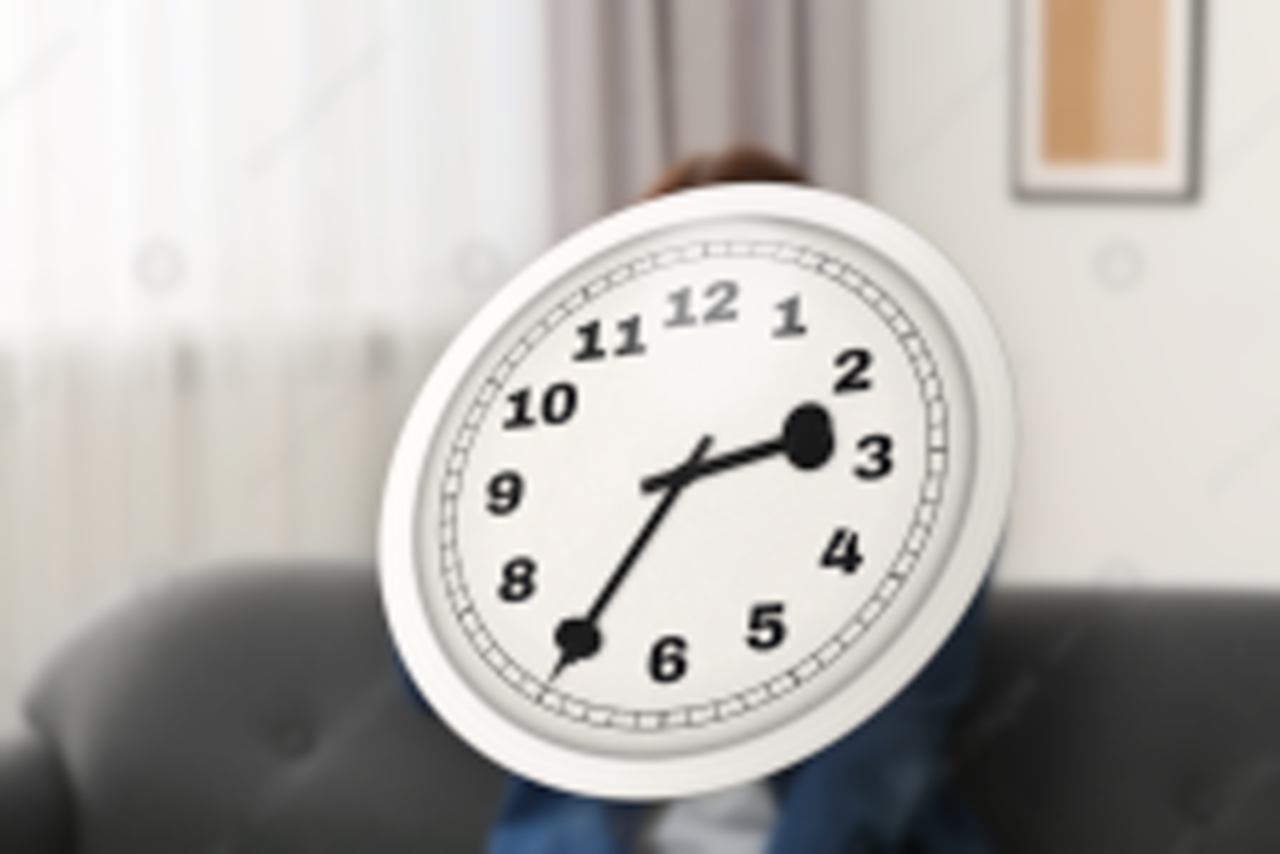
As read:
**2:35**
